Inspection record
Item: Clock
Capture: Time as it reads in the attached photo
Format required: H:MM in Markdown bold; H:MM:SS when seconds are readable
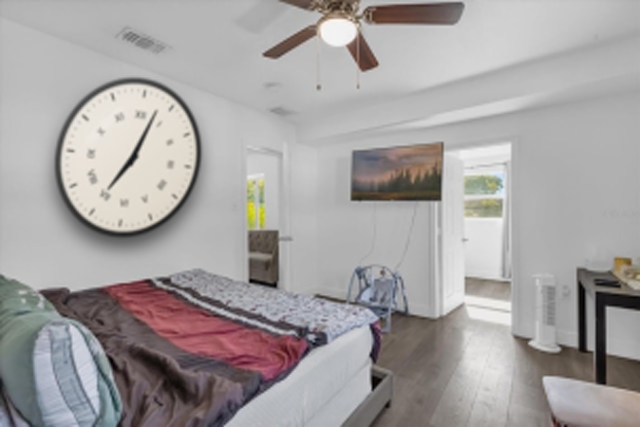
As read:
**7:03**
